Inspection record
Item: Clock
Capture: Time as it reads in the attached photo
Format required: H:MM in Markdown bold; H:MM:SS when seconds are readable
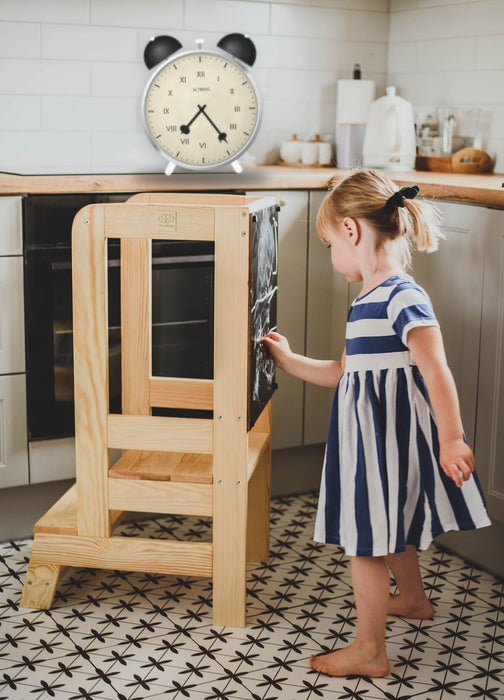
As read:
**7:24**
